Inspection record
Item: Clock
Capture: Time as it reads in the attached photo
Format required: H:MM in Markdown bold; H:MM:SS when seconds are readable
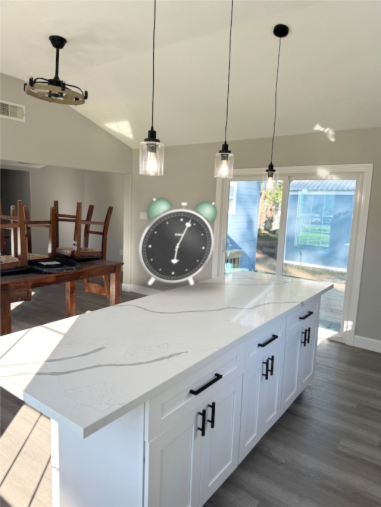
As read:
**6:03**
